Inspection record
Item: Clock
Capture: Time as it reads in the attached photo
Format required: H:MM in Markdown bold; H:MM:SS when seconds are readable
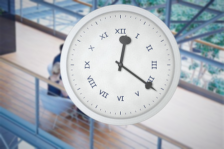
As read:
**12:21**
